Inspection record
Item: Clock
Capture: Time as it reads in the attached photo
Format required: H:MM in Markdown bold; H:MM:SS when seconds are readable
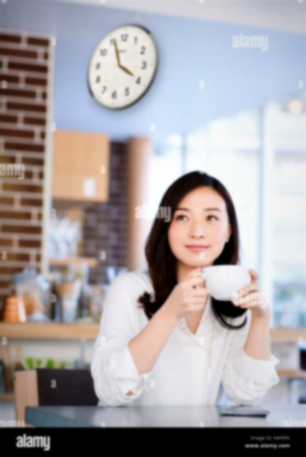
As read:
**3:56**
